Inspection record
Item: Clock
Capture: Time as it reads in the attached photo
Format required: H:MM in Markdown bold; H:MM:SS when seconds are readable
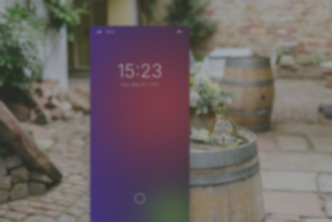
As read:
**15:23**
